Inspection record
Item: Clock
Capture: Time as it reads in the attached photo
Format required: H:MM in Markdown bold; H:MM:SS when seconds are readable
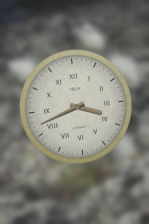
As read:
**3:42**
